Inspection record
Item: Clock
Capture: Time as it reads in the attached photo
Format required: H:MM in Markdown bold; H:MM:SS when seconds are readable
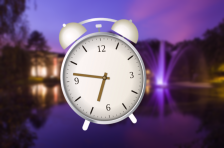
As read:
**6:47**
